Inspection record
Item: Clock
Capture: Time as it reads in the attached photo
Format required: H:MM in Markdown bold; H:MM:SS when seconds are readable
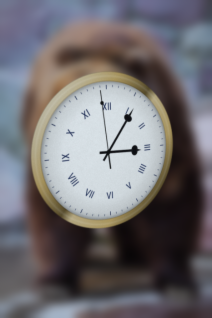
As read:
**3:05:59**
